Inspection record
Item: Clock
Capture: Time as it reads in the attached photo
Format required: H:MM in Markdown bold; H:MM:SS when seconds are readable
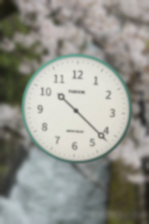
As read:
**10:22**
